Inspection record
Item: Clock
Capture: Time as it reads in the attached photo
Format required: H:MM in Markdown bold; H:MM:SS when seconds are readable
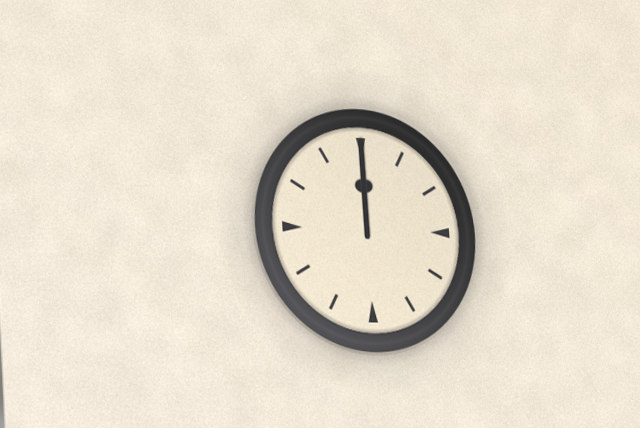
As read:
**12:00**
